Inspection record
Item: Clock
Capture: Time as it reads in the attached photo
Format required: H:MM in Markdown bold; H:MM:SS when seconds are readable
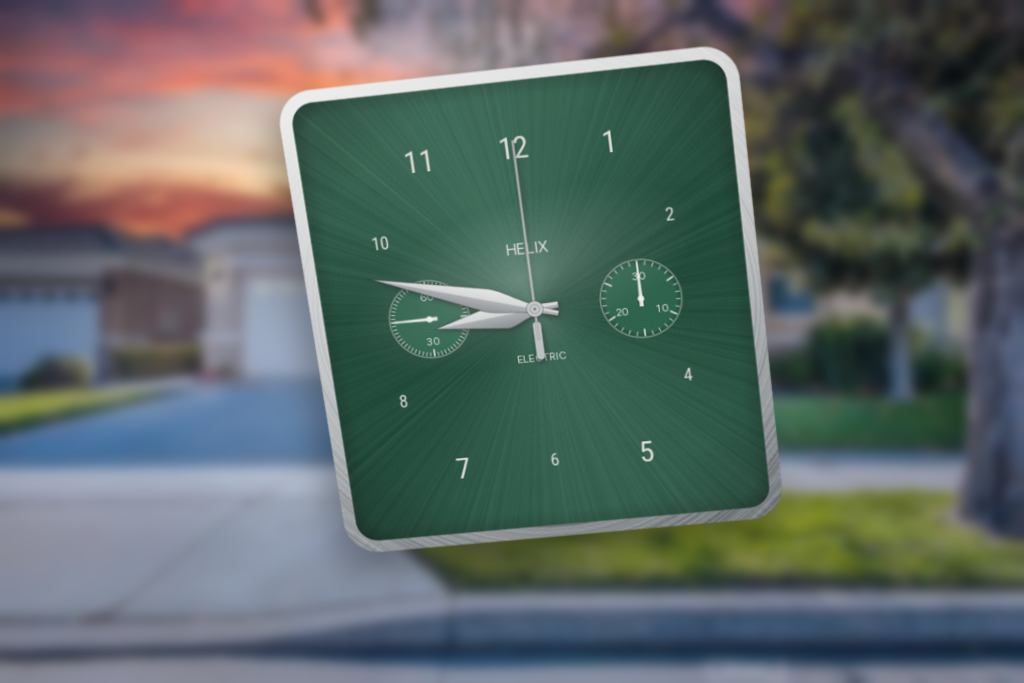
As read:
**8:47:45**
